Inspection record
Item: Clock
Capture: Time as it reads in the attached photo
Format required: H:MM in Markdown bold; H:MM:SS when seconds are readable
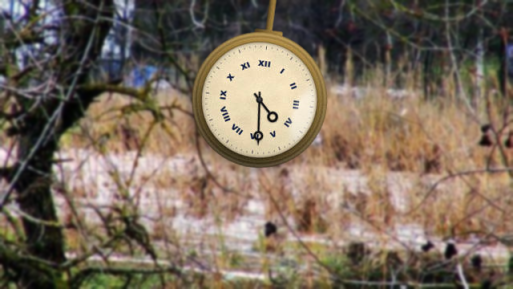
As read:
**4:29**
